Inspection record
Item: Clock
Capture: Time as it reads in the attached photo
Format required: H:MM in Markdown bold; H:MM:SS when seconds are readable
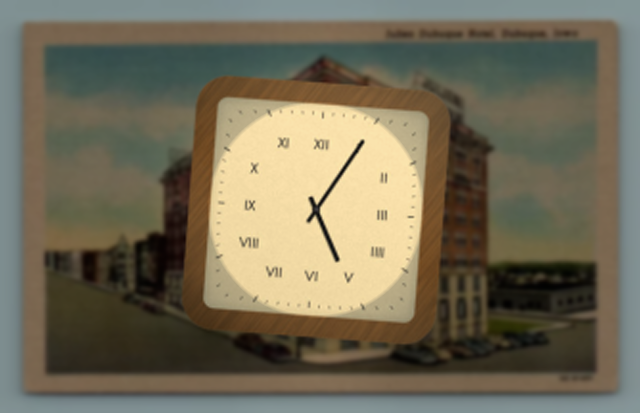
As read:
**5:05**
